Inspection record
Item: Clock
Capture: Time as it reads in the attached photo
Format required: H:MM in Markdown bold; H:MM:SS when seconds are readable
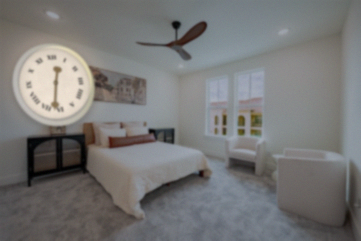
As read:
**12:32**
